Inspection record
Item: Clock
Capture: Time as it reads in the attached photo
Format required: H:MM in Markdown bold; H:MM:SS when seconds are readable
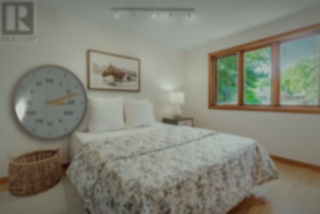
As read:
**3:12**
